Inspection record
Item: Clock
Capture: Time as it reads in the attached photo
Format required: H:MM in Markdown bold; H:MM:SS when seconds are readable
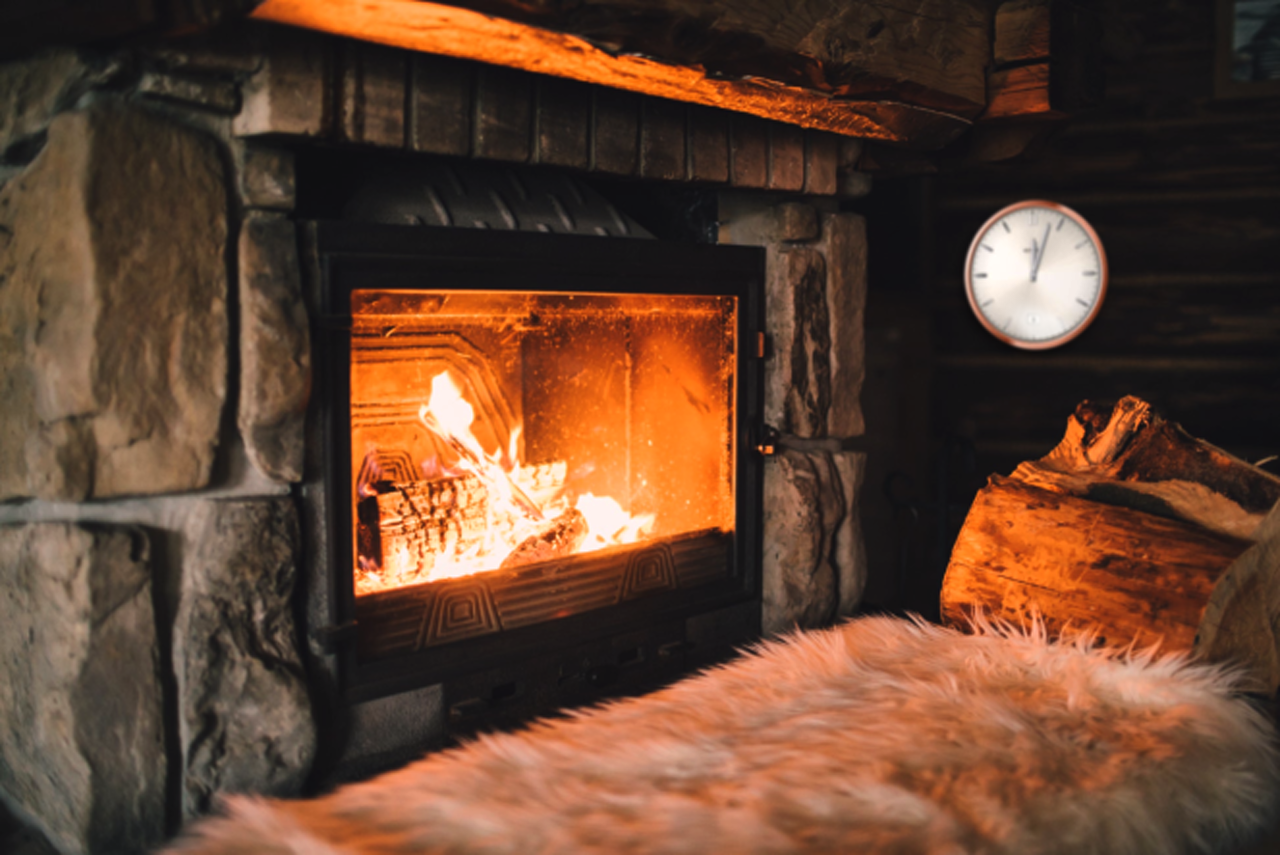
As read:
**12:03**
